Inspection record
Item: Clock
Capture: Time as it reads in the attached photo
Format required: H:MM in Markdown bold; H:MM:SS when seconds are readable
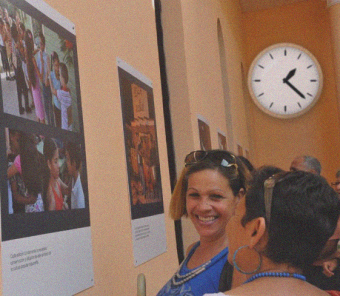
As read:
**1:22**
